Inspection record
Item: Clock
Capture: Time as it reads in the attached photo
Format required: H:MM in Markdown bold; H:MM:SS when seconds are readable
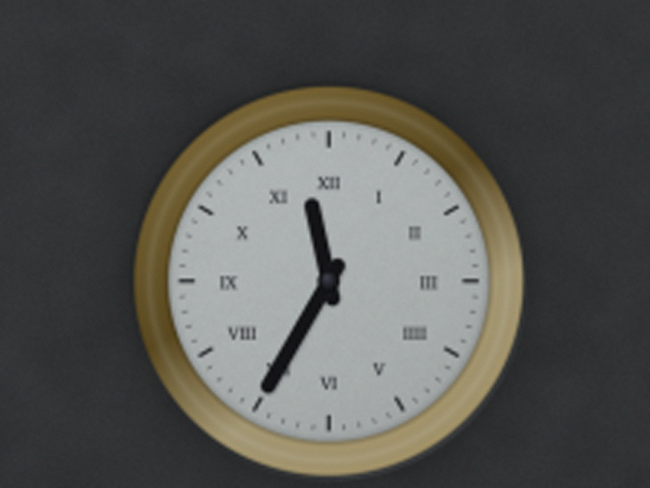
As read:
**11:35**
